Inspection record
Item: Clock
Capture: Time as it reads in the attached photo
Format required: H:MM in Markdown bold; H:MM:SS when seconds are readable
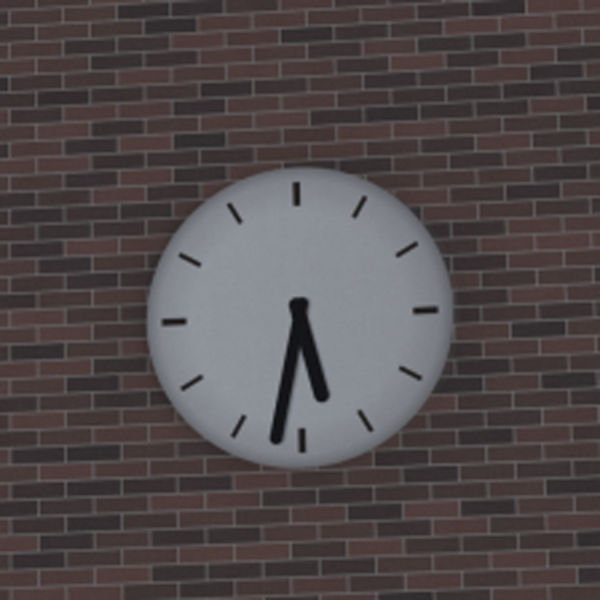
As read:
**5:32**
